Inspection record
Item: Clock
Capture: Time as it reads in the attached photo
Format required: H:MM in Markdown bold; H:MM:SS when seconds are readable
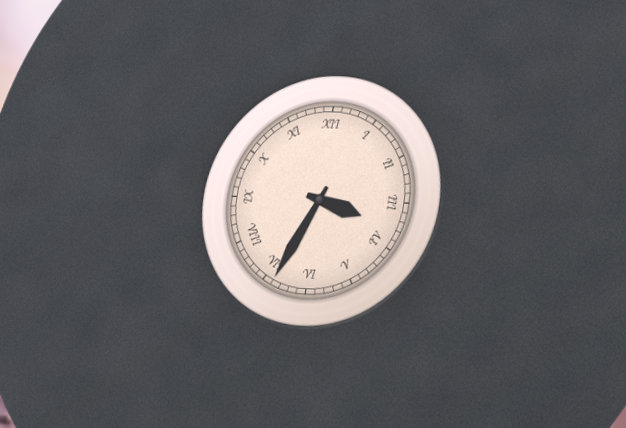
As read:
**3:34**
